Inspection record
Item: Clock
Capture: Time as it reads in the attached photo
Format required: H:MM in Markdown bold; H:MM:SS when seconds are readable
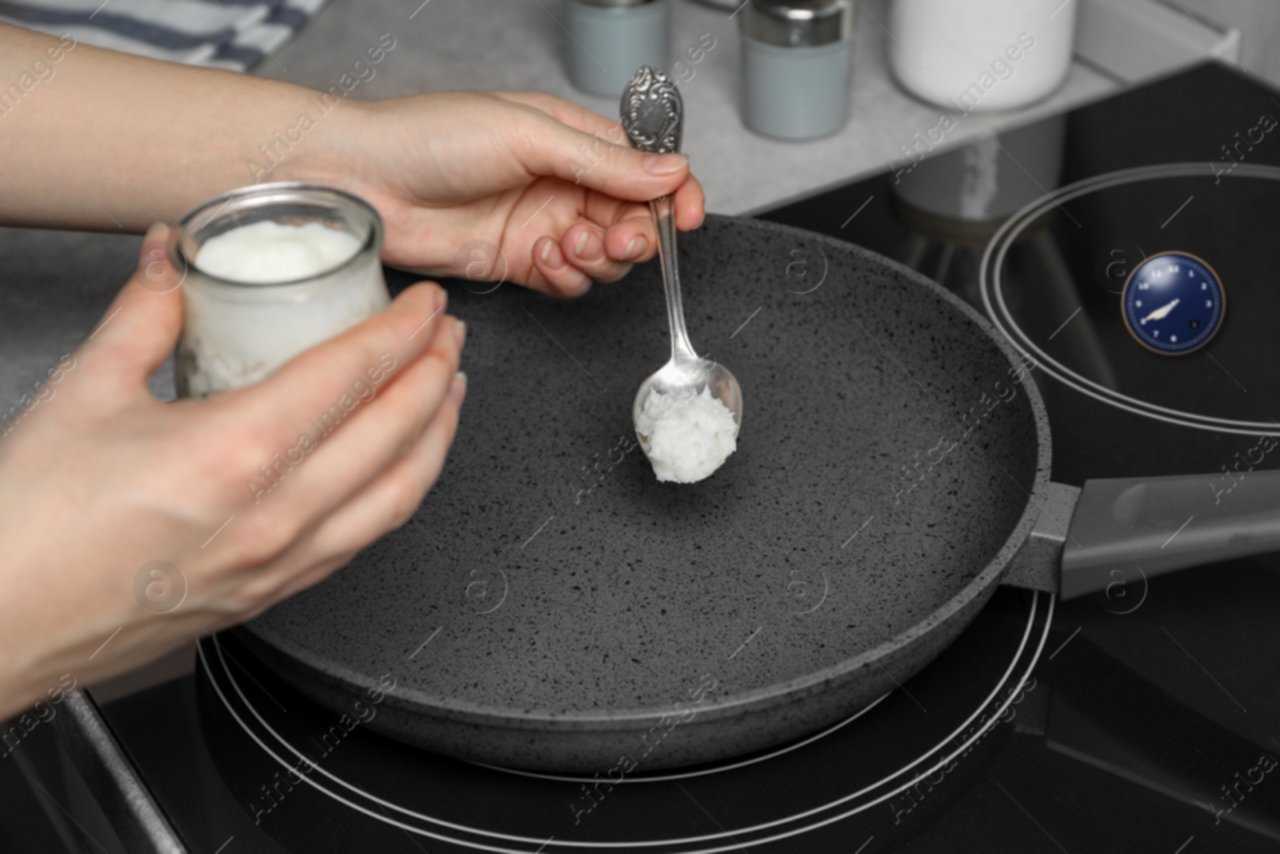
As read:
**7:40**
